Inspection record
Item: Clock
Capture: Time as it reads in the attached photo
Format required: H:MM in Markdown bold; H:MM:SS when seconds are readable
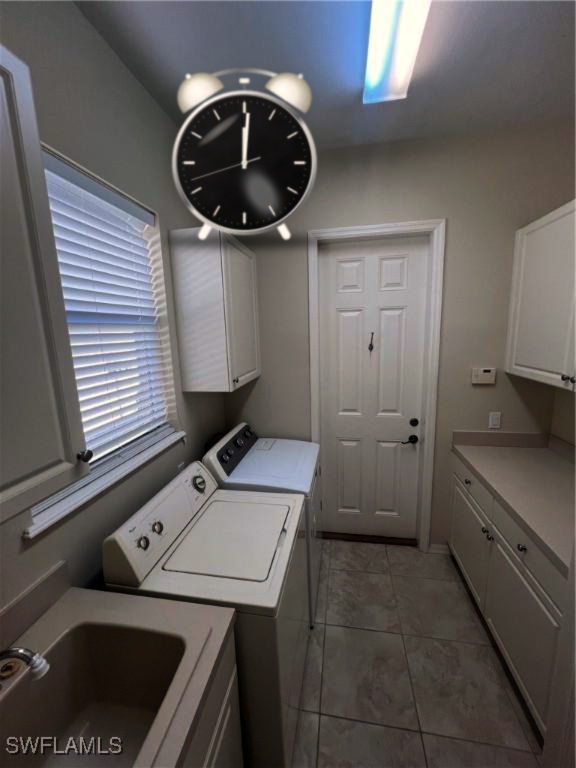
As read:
**12:00:42**
